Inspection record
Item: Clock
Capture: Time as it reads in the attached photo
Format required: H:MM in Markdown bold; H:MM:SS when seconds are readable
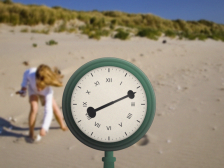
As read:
**8:11**
